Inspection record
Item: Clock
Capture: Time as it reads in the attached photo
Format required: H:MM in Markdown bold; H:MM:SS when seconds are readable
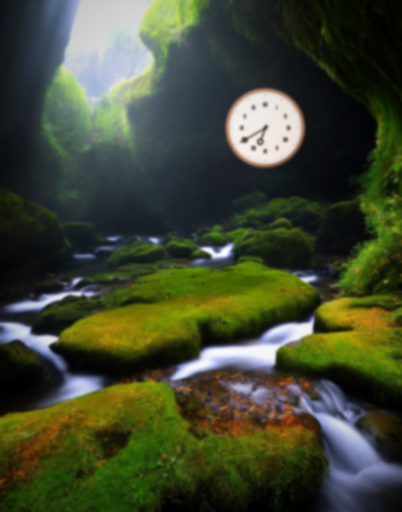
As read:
**6:40**
